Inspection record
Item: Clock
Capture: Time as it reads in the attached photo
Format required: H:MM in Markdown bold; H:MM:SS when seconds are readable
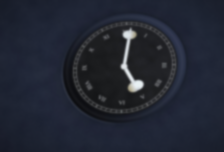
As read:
**5:01**
